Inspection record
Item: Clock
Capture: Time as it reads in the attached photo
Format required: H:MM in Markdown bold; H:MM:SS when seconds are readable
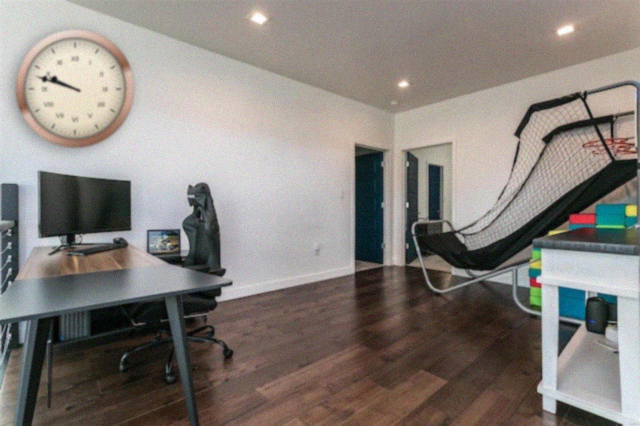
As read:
**9:48**
